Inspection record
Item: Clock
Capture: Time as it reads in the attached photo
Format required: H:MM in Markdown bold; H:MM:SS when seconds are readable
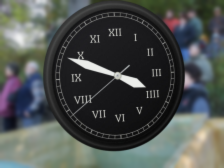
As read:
**3:48:39**
